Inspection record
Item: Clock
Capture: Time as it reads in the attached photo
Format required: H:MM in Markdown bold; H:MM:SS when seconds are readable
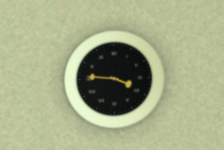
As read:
**3:46**
